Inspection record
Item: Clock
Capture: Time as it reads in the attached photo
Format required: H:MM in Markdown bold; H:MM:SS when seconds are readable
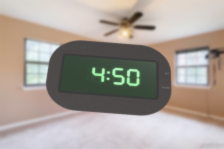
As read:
**4:50**
